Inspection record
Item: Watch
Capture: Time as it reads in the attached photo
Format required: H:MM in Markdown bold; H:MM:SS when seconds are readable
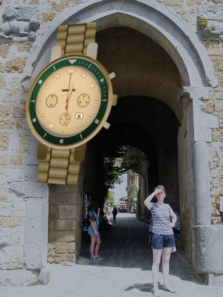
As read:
**12:29**
